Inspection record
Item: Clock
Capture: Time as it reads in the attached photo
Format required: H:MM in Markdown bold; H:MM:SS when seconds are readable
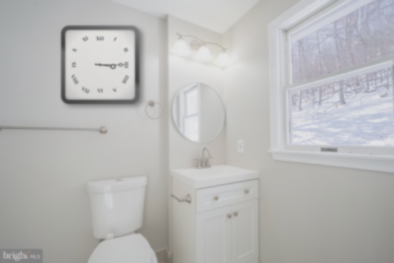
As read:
**3:15**
